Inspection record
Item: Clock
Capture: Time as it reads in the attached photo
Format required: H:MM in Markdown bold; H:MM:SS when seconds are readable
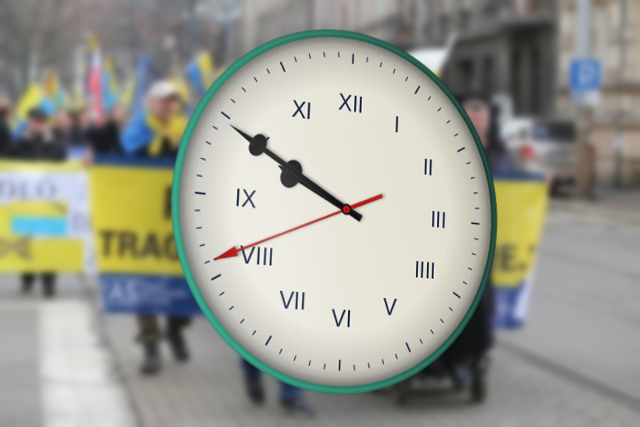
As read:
**9:49:41**
